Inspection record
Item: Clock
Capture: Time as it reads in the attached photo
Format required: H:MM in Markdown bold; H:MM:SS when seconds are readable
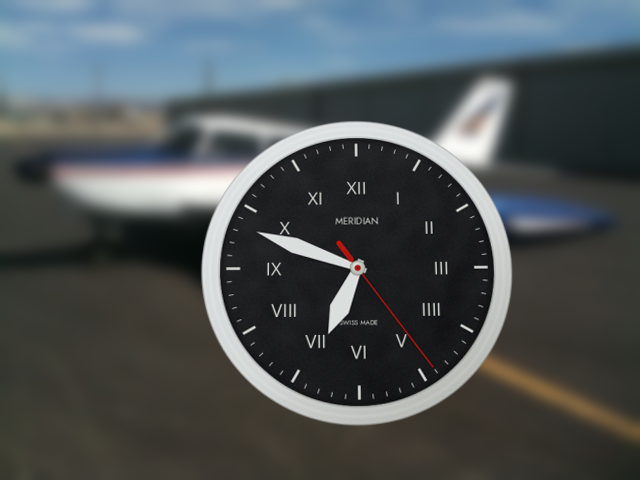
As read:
**6:48:24**
